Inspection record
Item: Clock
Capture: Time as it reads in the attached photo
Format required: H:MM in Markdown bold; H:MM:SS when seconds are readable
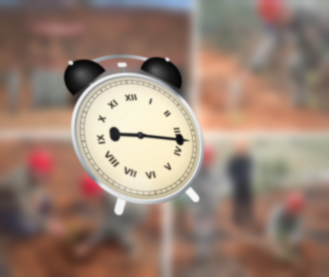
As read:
**9:17**
